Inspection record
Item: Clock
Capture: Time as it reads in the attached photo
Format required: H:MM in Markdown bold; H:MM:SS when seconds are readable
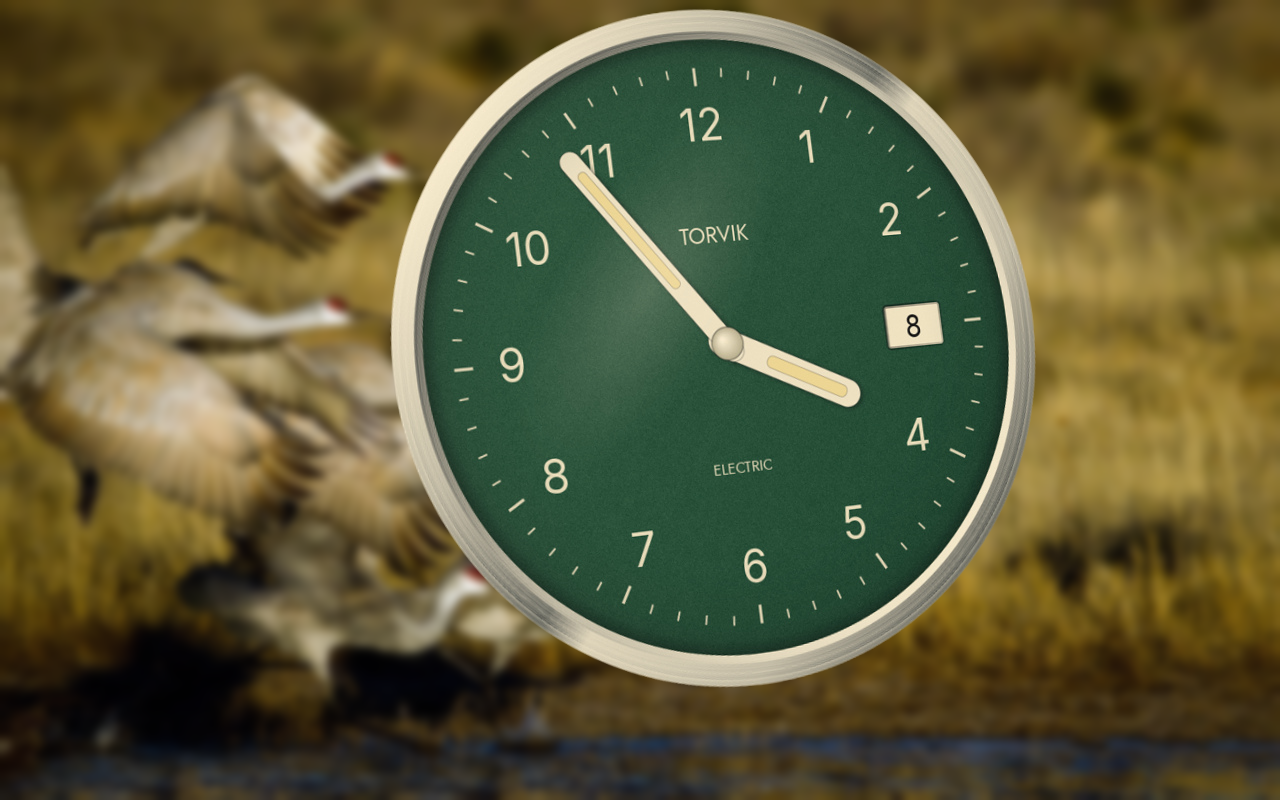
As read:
**3:54**
